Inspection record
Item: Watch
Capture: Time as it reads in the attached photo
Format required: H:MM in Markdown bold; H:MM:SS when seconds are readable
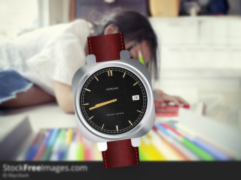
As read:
**8:43**
